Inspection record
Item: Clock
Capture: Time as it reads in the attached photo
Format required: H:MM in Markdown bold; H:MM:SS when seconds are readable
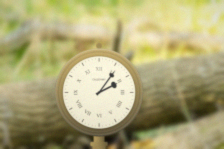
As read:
**2:06**
